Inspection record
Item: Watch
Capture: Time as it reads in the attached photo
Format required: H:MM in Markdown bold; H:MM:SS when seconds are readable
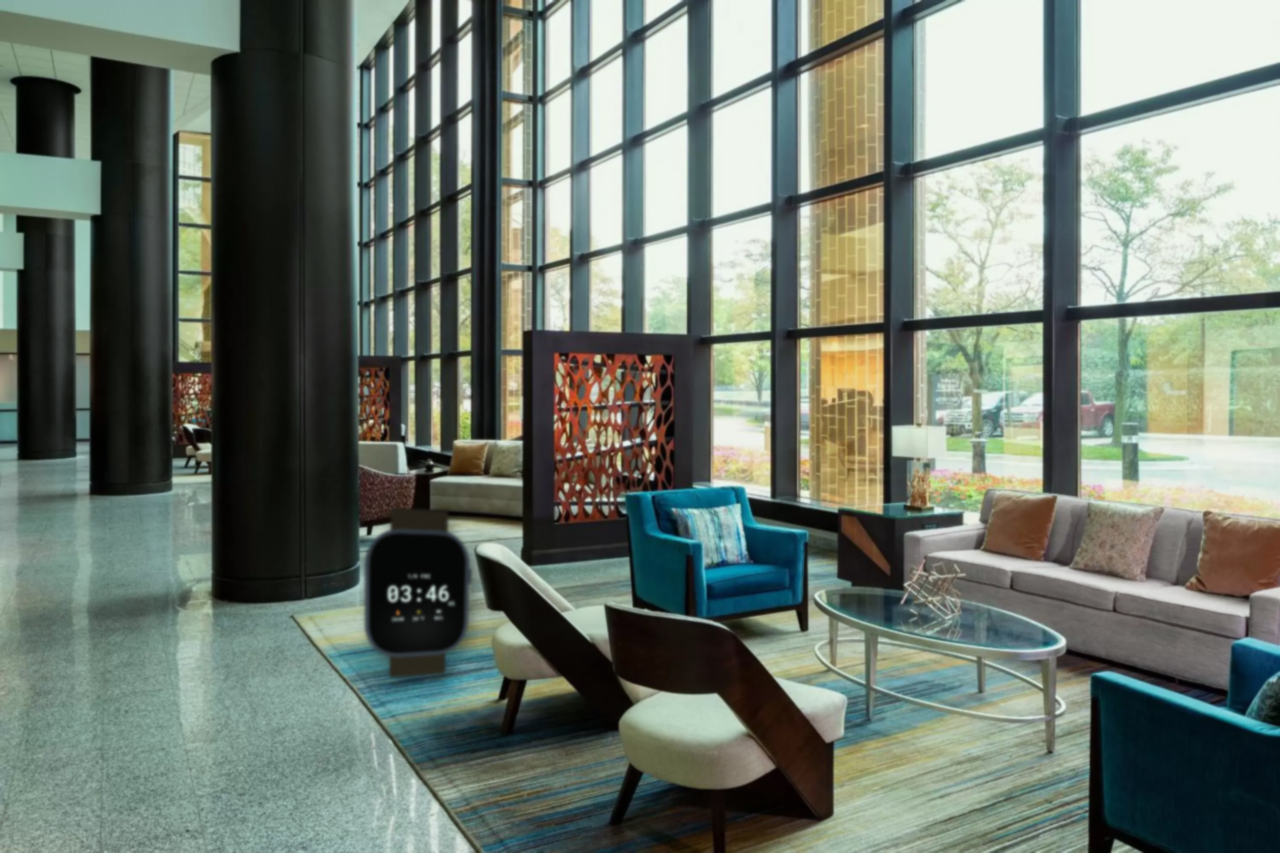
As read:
**3:46**
